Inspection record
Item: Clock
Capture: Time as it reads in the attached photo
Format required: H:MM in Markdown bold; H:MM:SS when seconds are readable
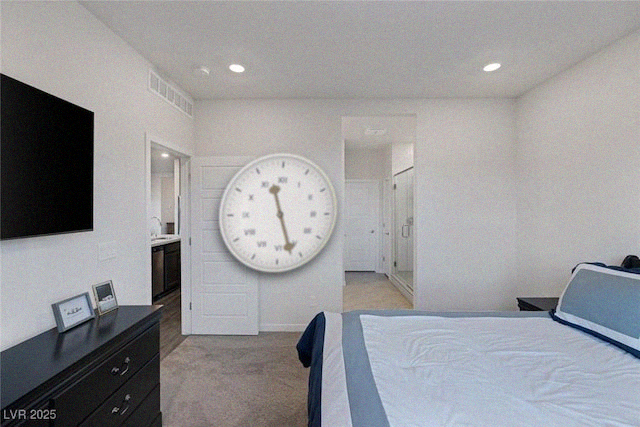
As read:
**11:27**
